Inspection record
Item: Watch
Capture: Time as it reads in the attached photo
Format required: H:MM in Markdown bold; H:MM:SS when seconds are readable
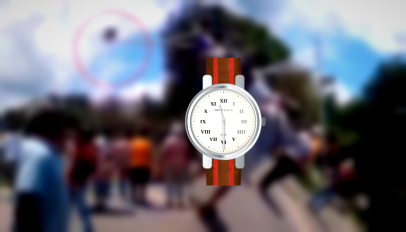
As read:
**11:30**
